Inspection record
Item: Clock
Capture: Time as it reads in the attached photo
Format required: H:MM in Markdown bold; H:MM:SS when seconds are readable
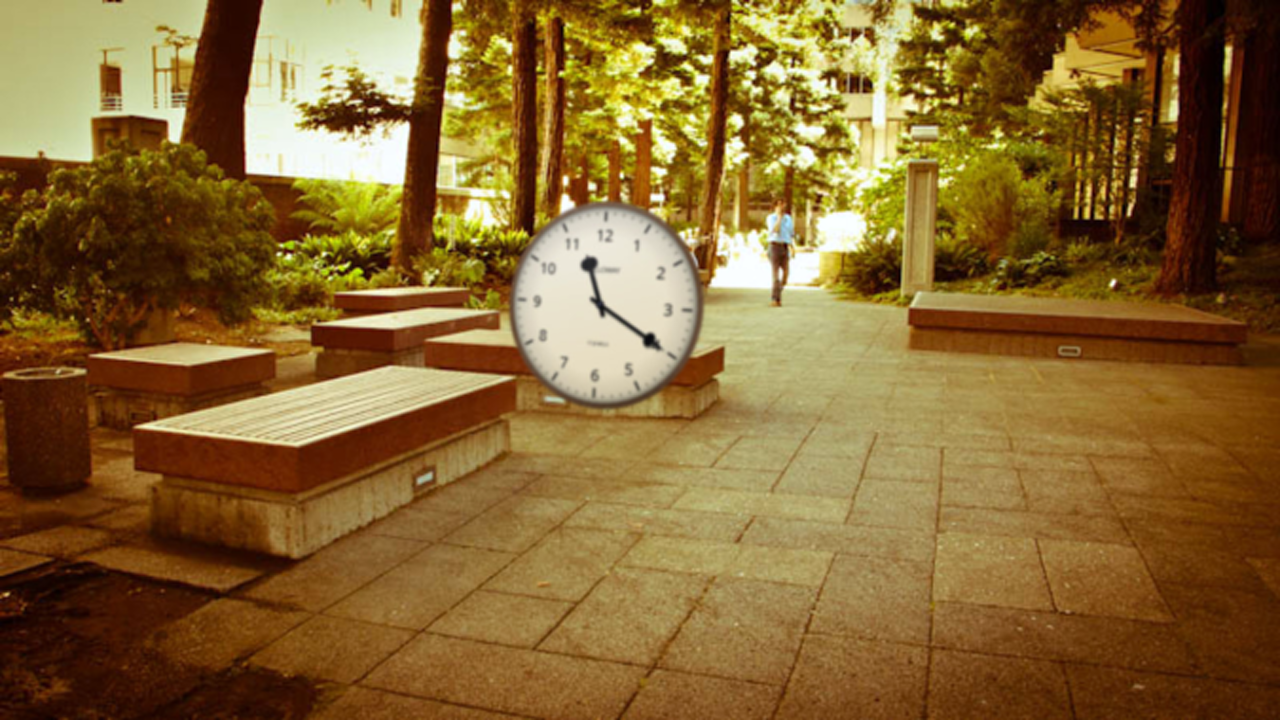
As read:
**11:20**
